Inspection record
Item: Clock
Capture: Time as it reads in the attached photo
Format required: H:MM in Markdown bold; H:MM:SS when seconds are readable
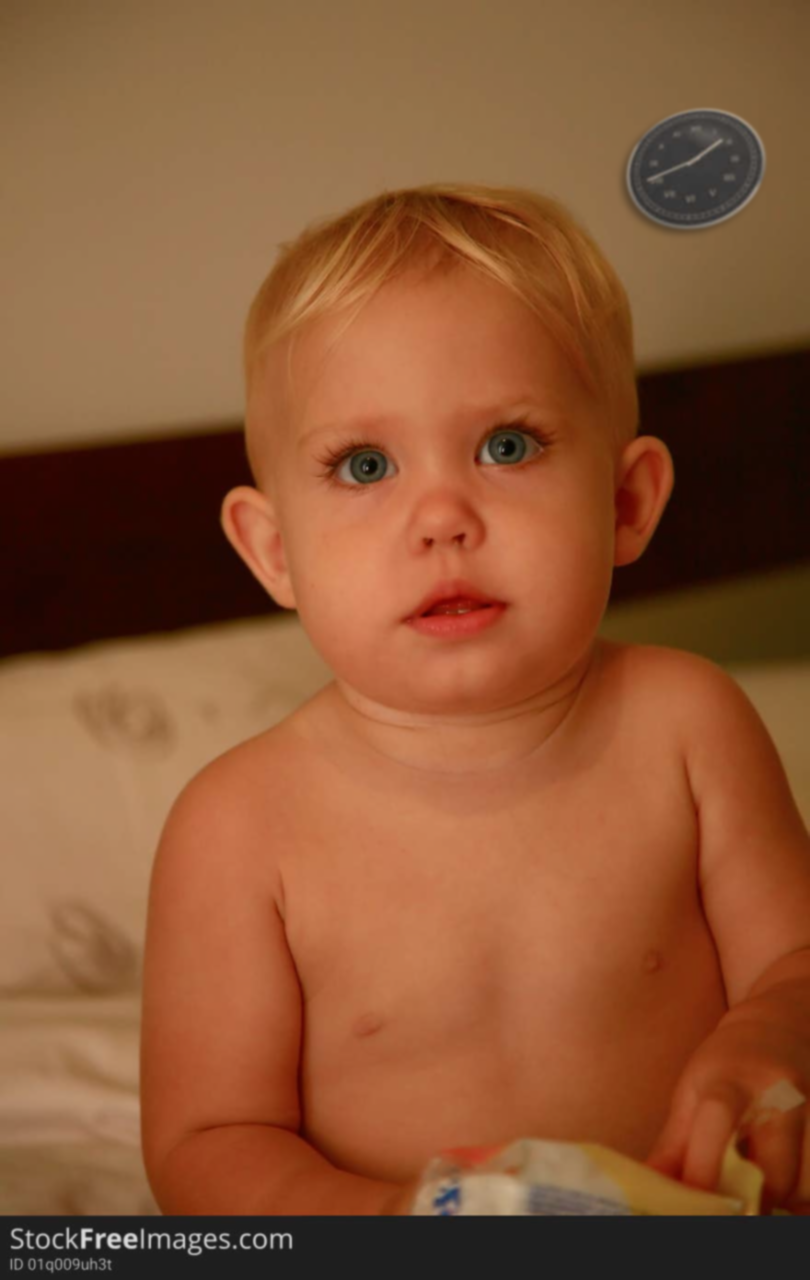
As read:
**1:41**
